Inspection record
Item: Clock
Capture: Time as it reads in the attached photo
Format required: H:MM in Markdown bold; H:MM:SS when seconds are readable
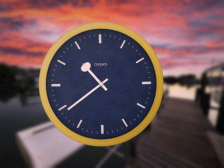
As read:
**10:39**
